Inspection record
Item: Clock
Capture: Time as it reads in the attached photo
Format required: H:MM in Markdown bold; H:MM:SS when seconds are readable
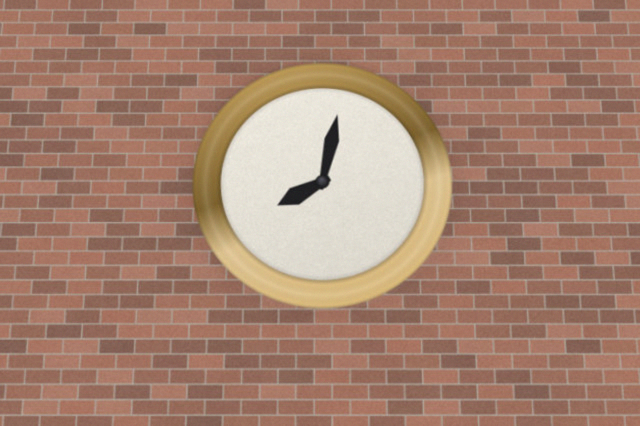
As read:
**8:02**
